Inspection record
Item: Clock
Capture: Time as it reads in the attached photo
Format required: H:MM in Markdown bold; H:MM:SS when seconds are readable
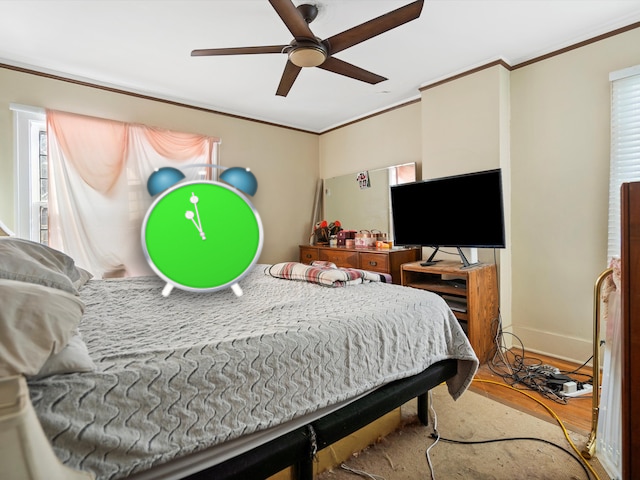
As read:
**10:58**
